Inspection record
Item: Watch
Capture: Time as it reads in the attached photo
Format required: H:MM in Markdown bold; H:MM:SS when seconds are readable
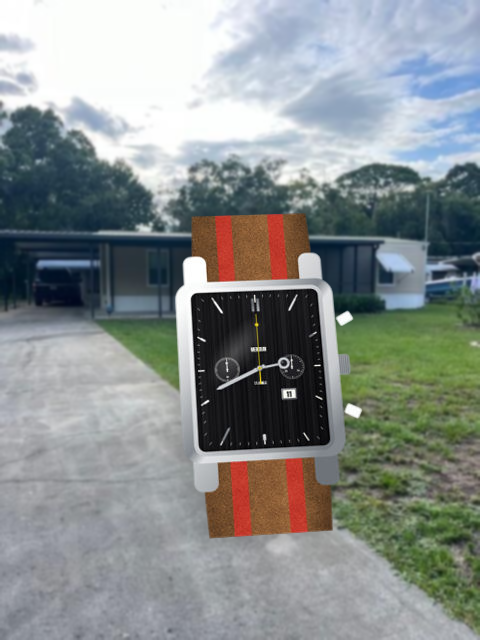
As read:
**2:41**
